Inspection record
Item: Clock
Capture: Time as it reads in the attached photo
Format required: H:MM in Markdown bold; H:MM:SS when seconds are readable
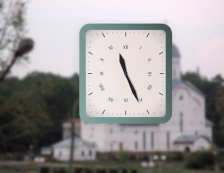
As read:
**11:26**
